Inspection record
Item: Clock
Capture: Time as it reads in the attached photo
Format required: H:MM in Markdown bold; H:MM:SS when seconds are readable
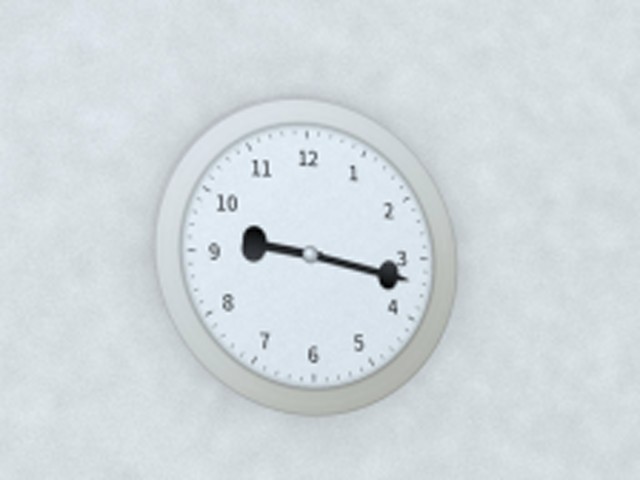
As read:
**9:17**
